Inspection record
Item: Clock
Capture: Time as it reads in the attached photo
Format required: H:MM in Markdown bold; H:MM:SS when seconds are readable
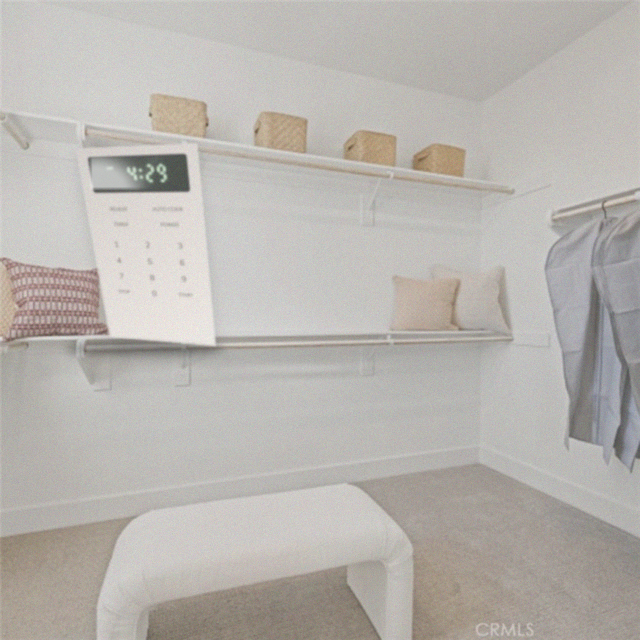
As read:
**4:29**
